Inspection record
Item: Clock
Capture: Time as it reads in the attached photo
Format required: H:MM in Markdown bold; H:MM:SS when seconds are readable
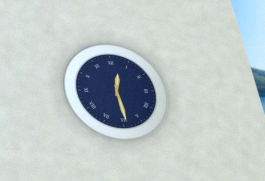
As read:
**12:29**
